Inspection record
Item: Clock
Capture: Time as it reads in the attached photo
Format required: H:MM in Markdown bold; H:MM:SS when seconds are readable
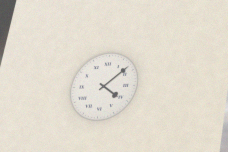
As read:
**4:08**
